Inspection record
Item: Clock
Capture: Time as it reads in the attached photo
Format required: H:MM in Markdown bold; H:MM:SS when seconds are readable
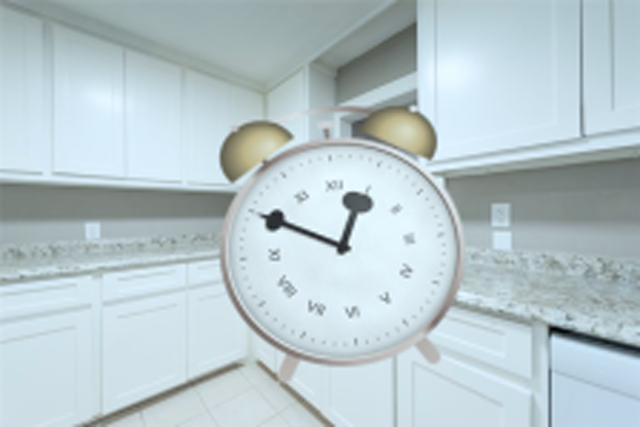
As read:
**12:50**
